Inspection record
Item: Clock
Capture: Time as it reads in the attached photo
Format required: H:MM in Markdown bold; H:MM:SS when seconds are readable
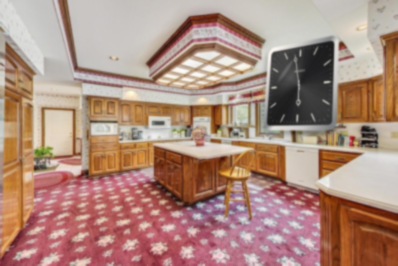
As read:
**5:58**
